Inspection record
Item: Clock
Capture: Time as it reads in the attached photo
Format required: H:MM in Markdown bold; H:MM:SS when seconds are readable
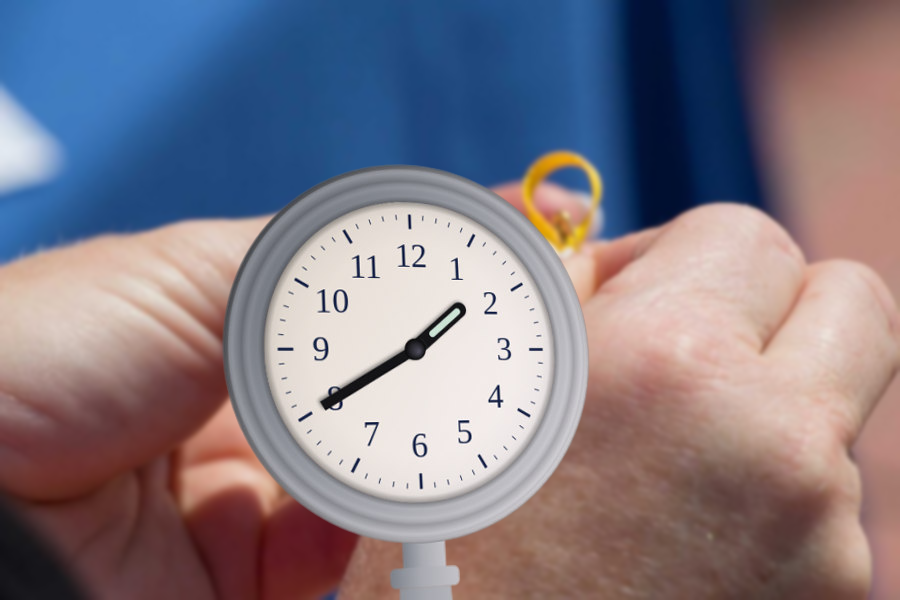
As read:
**1:40**
